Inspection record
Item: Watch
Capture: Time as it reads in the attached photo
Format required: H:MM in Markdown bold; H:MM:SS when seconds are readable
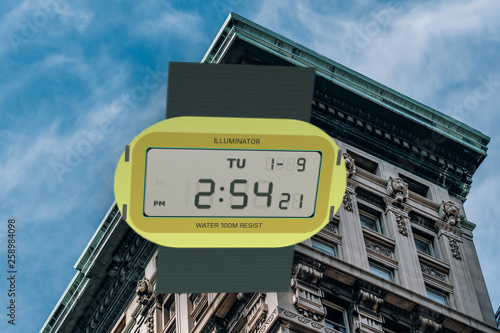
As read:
**2:54:21**
